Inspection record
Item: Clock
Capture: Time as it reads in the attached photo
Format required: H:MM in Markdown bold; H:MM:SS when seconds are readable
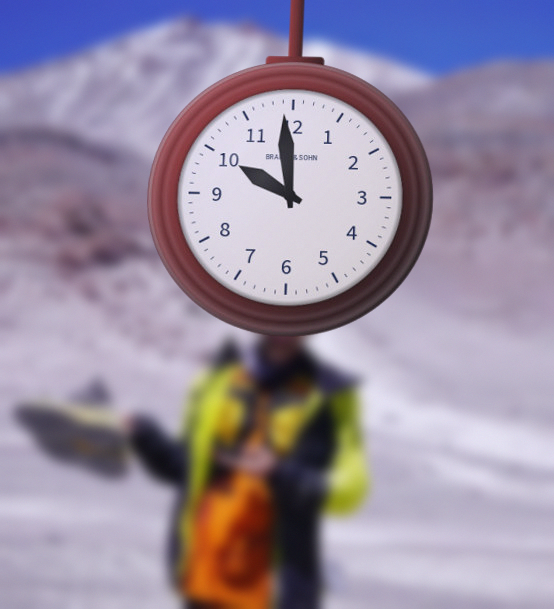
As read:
**9:59**
